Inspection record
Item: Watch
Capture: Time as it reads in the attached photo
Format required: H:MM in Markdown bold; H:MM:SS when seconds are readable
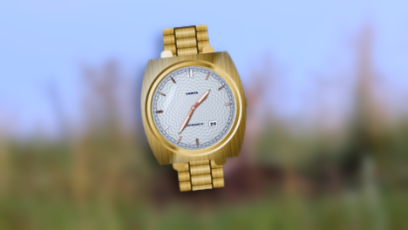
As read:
**1:36**
